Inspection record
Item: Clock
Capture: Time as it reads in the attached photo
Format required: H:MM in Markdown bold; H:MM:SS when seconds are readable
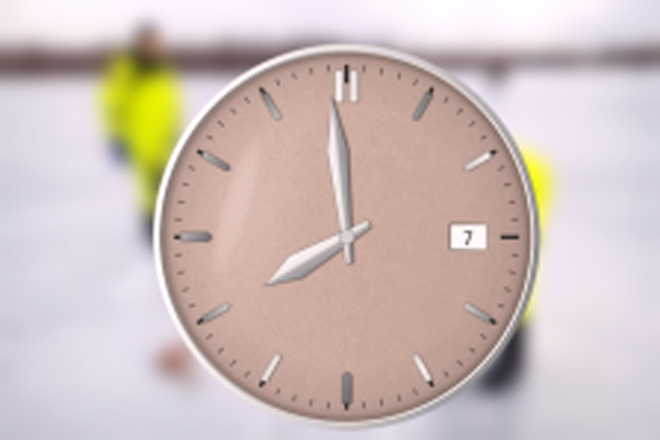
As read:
**7:59**
